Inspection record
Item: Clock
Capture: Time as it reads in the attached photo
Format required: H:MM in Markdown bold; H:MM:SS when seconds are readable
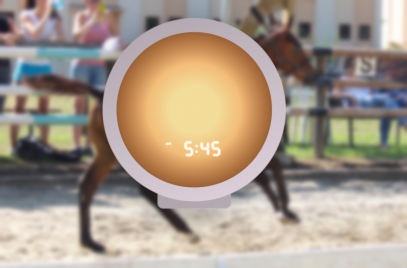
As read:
**5:45**
